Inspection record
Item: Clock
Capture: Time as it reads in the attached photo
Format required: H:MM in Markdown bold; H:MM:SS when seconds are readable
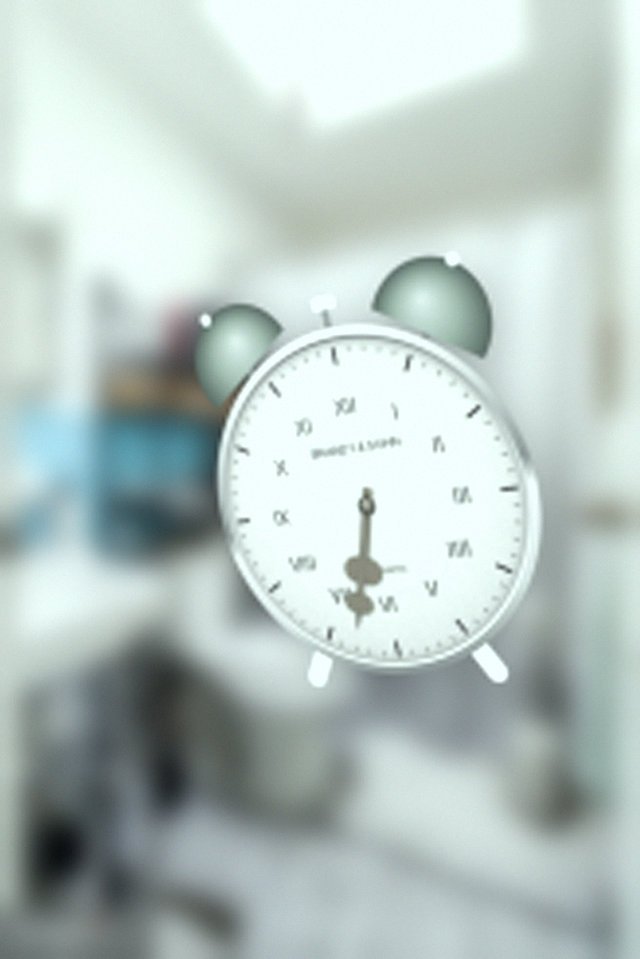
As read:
**6:33**
